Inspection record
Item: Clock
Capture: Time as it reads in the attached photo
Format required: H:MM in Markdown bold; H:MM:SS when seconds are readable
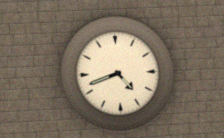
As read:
**4:42**
